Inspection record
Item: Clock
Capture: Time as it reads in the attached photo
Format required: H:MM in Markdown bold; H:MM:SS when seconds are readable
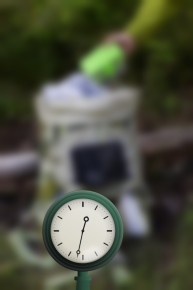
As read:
**12:32**
